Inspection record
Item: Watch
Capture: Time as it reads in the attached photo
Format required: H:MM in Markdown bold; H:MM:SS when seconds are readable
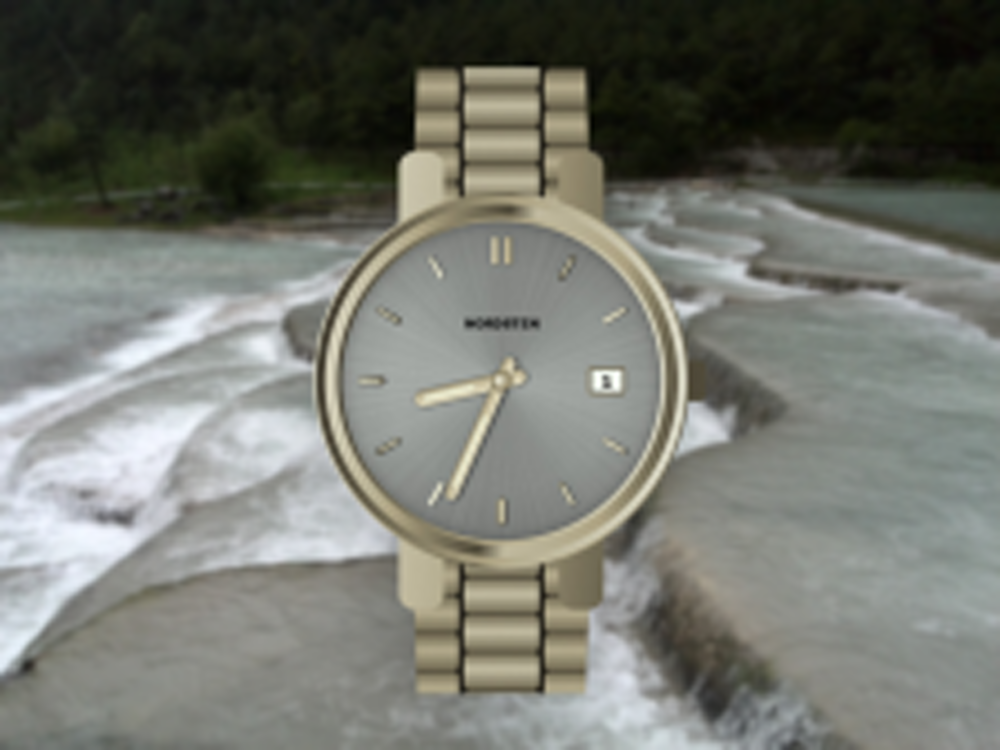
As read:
**8:34**
